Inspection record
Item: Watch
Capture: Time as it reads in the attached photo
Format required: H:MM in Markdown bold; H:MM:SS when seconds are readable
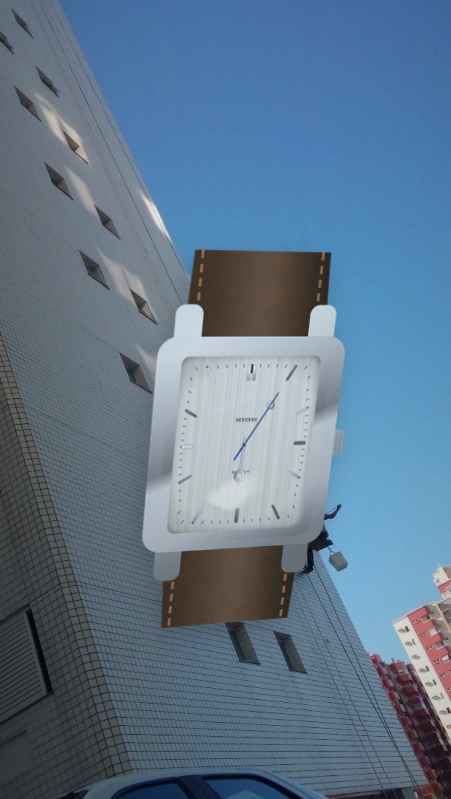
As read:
**6:05:05**
